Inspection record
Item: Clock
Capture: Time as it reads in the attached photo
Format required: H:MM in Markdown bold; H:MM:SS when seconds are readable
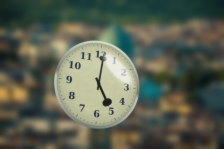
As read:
**5:01**
